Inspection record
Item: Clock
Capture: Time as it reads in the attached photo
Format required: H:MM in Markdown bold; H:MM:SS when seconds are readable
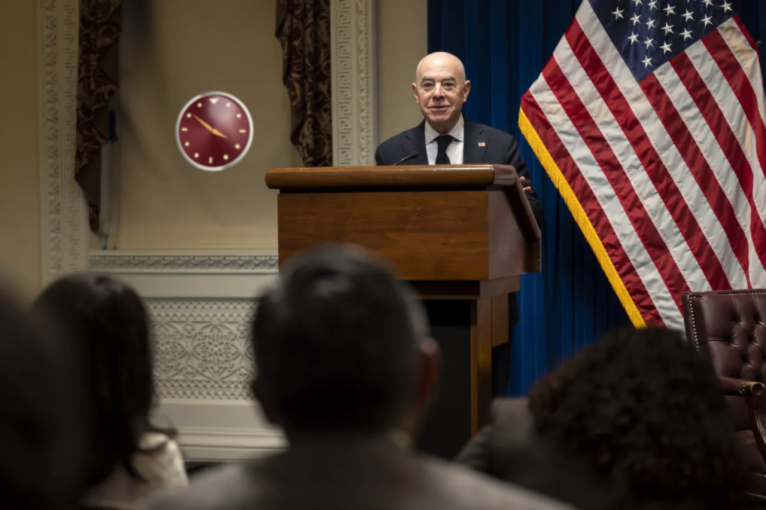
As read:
**3:51**
